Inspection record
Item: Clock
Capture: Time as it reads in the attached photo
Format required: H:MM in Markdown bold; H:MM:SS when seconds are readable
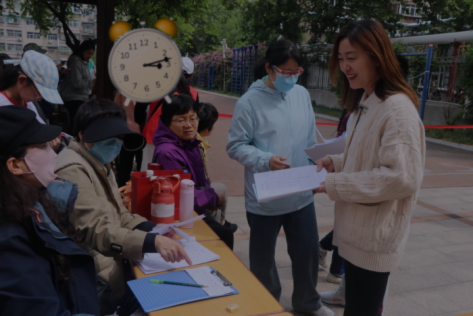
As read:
**3:13**
